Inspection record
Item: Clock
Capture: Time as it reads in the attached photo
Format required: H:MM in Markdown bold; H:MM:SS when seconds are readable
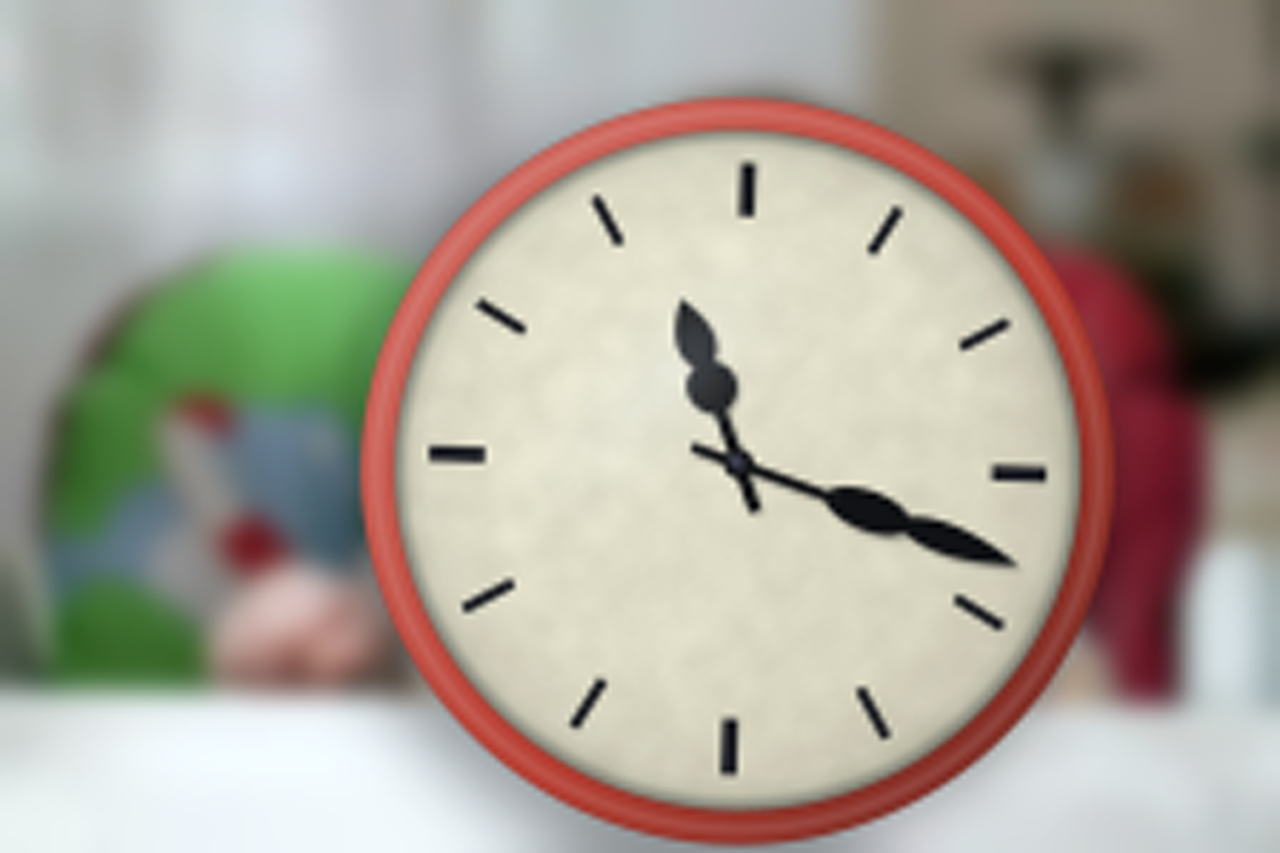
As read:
**11:18**
